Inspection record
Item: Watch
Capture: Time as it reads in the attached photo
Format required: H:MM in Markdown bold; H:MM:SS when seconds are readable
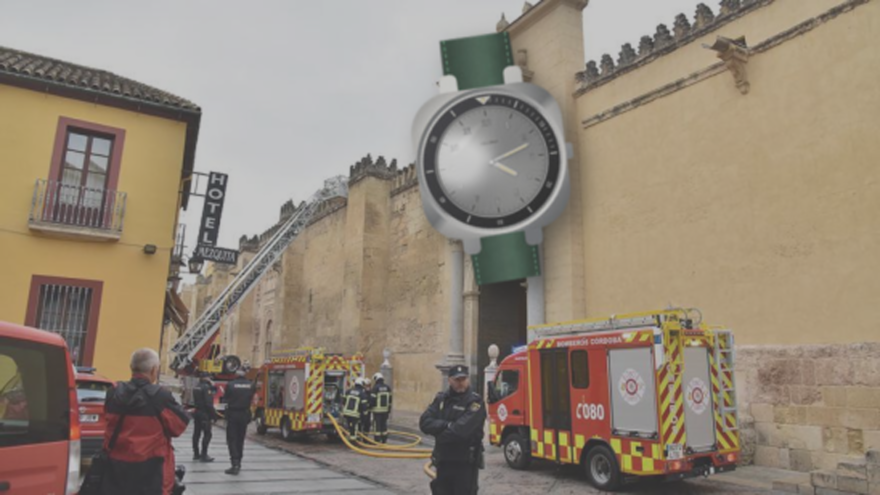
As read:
**4:12**
